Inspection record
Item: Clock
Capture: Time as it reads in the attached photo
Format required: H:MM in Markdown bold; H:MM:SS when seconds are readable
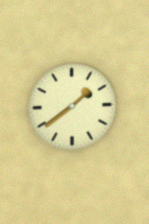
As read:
**1:39**
